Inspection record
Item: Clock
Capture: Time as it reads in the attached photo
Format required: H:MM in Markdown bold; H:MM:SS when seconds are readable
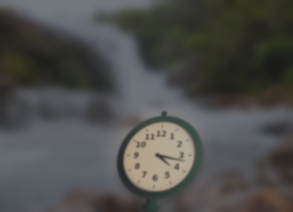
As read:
**4:17**
